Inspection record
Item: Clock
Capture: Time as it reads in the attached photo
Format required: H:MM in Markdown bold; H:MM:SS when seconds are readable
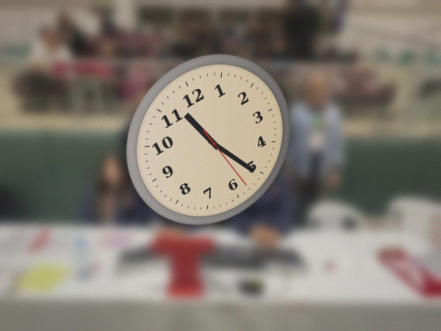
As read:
**11:25:28**
